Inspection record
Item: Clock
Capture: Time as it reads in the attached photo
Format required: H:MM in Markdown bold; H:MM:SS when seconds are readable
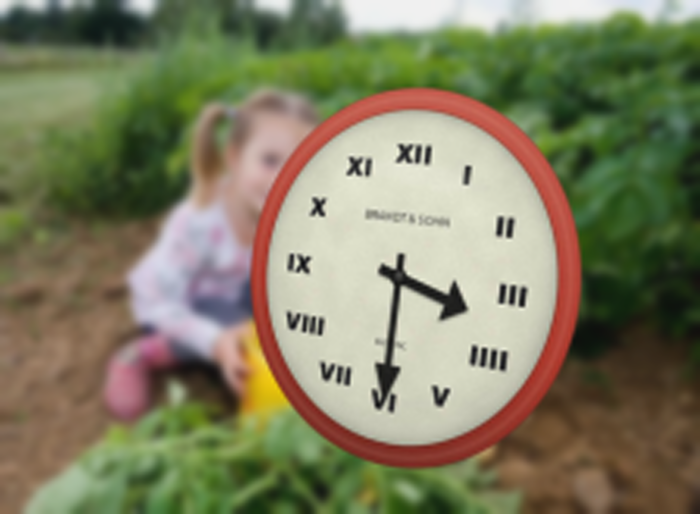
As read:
**3:30**
